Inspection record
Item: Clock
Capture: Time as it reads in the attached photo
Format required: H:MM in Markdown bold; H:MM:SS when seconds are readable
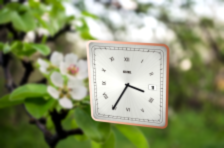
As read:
**3:35**
